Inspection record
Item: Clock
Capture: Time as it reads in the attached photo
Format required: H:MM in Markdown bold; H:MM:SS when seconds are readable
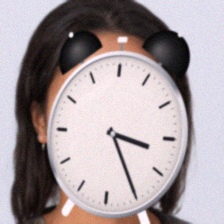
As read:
**3:25**
